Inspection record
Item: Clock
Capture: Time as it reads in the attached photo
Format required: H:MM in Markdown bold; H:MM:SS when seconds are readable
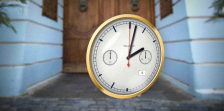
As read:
**2:02**
